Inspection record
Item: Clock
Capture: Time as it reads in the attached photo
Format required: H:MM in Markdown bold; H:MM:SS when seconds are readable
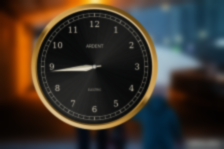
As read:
**8:44**
